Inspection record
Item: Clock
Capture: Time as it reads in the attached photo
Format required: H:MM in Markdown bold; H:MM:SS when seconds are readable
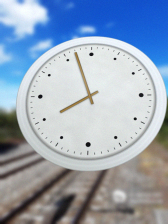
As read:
**7:57**
